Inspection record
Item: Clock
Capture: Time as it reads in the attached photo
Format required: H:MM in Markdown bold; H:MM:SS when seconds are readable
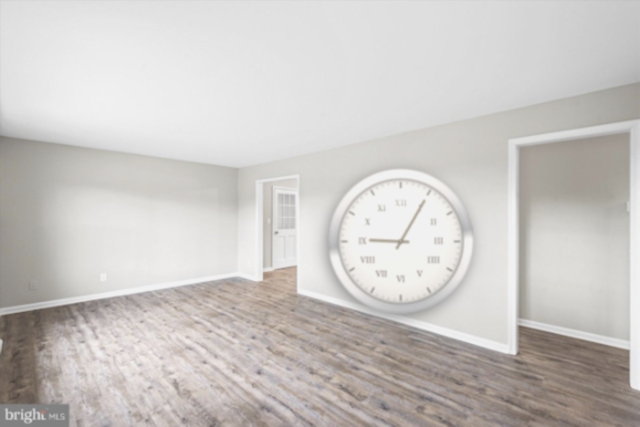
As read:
**9:05**
